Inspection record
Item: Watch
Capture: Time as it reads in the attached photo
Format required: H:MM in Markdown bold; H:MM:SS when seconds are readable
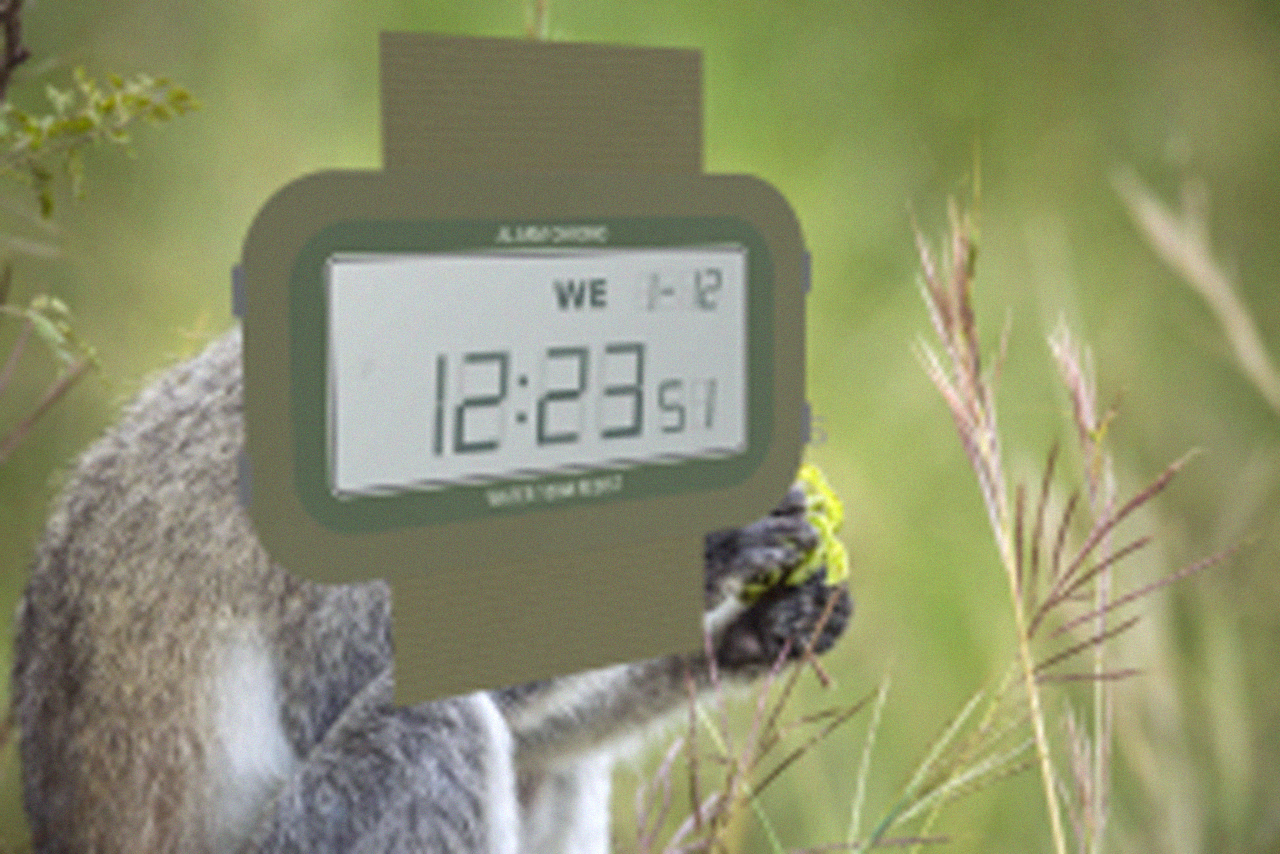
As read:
**12:23:51**
